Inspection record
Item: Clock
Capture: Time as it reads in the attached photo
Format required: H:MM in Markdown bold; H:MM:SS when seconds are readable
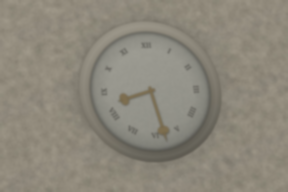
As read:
**8:28**
